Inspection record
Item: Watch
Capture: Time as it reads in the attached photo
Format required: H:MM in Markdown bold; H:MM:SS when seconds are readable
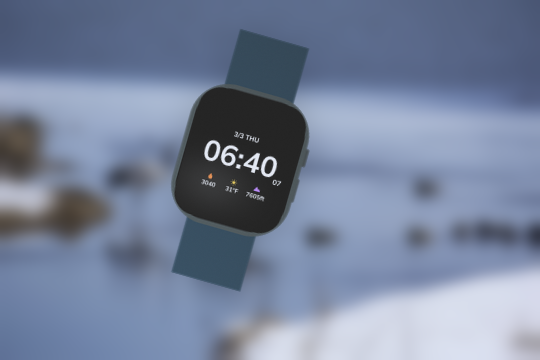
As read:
**6:40:07**
